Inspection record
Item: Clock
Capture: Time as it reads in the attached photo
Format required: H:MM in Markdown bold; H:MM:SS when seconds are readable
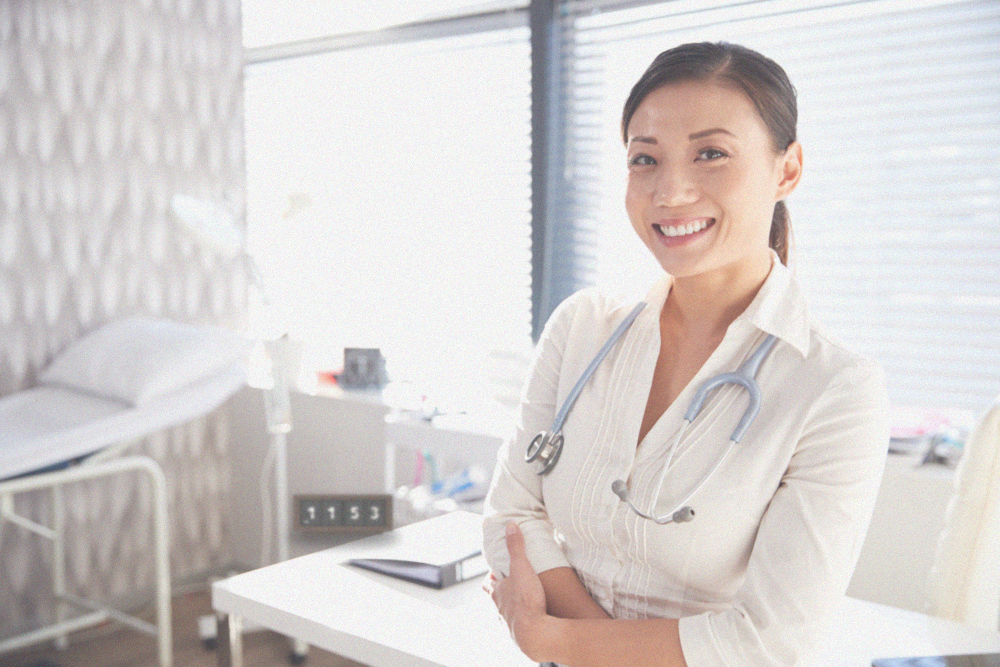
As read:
**11:53**
